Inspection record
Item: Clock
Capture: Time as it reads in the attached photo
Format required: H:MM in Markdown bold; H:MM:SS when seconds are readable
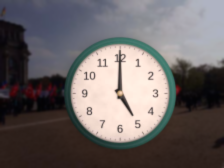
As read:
**5:00**
